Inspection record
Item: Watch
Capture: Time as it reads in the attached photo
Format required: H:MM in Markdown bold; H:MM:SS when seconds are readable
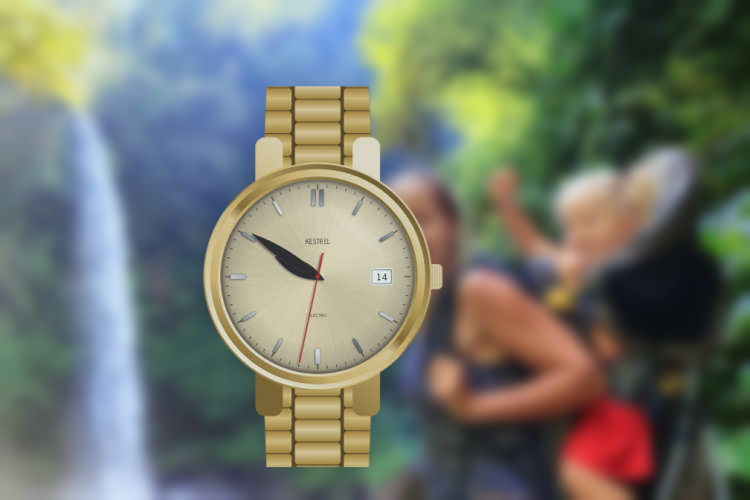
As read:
**9:50:32**
